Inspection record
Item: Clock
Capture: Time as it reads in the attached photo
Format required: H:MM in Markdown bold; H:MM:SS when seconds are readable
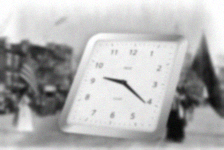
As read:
**9:21**
